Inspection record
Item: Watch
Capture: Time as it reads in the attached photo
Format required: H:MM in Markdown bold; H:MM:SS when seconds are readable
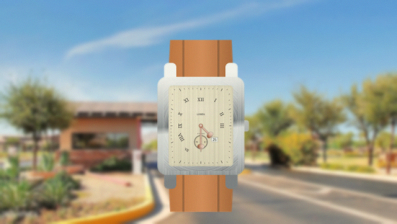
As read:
**4:30**
